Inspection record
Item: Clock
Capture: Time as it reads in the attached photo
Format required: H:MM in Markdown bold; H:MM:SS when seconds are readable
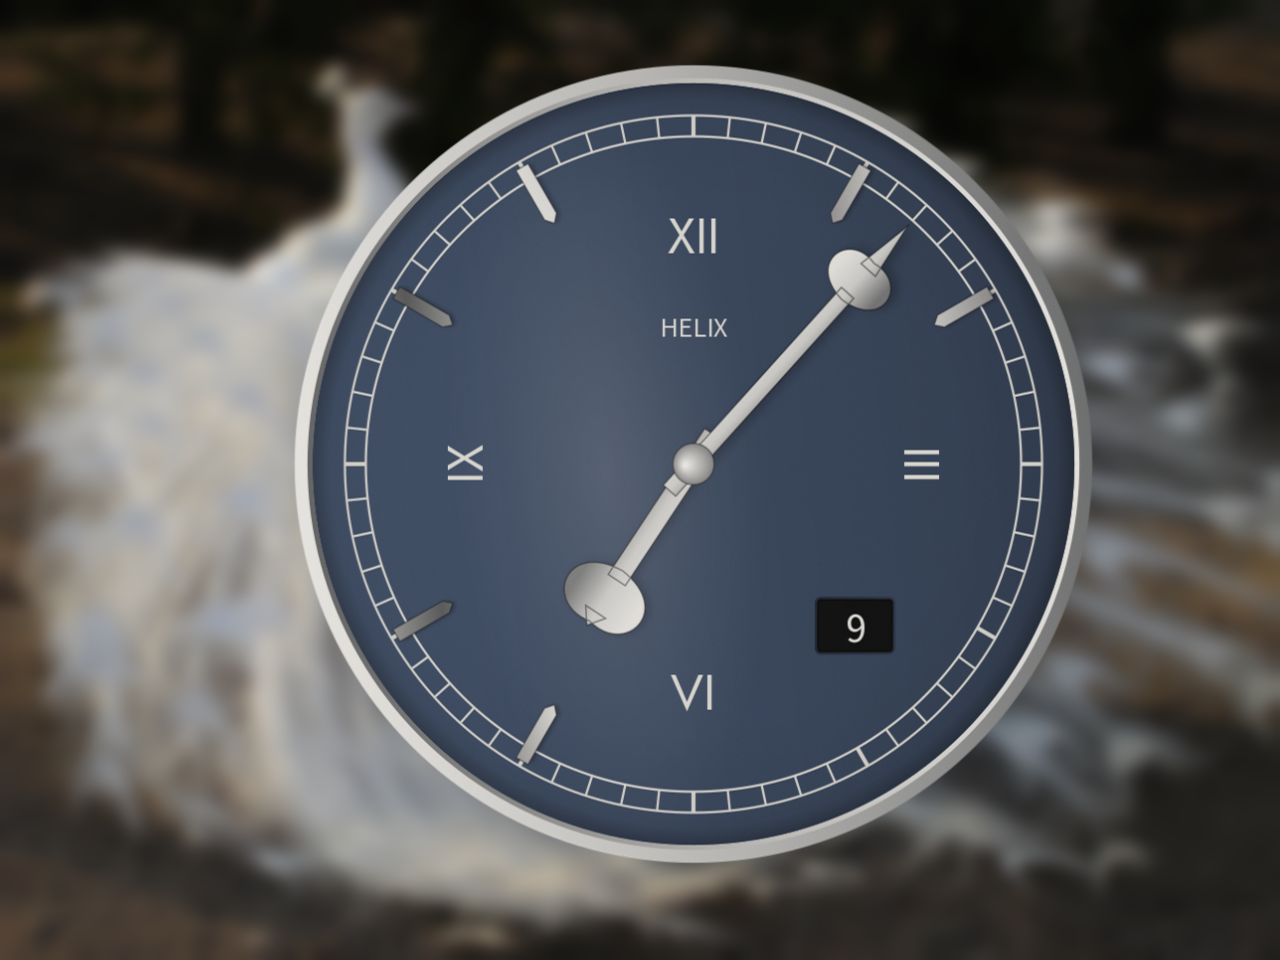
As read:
**7:07**
